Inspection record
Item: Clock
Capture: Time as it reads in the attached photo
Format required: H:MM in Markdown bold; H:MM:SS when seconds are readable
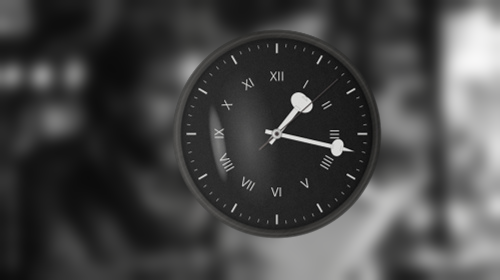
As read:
**1:17:08**
